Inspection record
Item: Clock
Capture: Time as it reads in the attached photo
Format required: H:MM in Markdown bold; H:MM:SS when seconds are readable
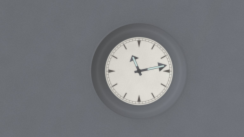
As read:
**11:13**
